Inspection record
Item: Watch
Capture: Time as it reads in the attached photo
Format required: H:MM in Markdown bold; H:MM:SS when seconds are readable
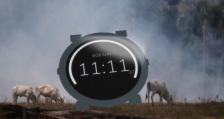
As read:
**11:11**
